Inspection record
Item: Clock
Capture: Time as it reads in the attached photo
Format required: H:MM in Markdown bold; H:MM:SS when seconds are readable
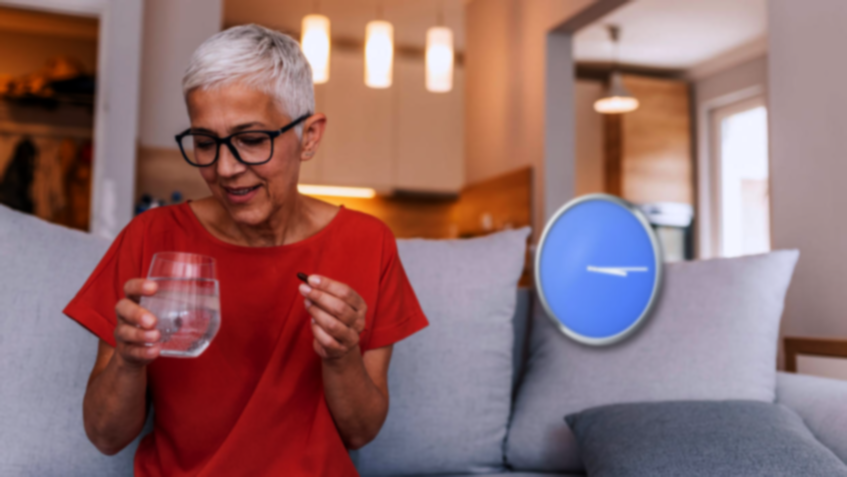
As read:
**3:15**
